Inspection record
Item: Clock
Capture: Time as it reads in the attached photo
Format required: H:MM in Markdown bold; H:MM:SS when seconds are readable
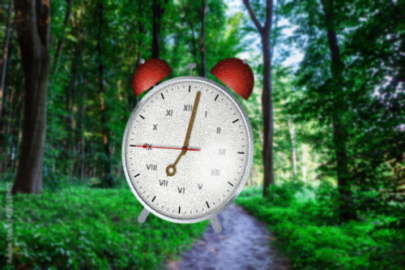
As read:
**7:01:45**
